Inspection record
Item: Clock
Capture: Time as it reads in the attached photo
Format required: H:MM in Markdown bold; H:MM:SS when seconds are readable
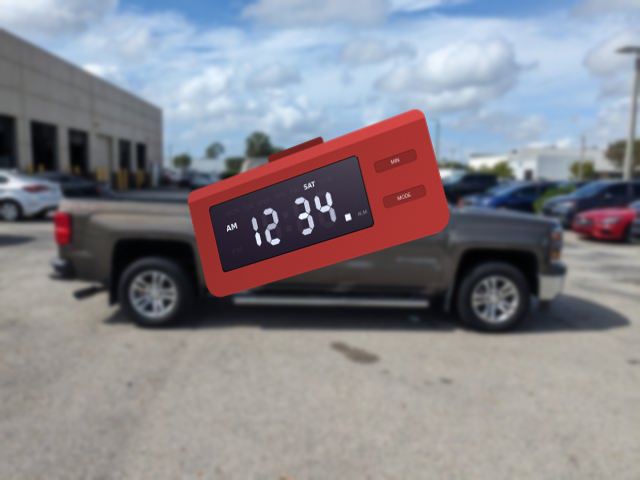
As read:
**12:34**
